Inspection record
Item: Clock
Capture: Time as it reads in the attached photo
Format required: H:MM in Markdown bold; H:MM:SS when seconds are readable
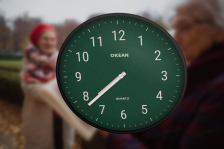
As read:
**7:38**
